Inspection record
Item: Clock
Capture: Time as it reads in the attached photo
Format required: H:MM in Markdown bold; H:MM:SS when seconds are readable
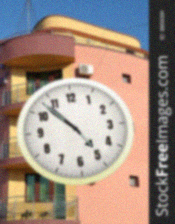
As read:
**4:53**
